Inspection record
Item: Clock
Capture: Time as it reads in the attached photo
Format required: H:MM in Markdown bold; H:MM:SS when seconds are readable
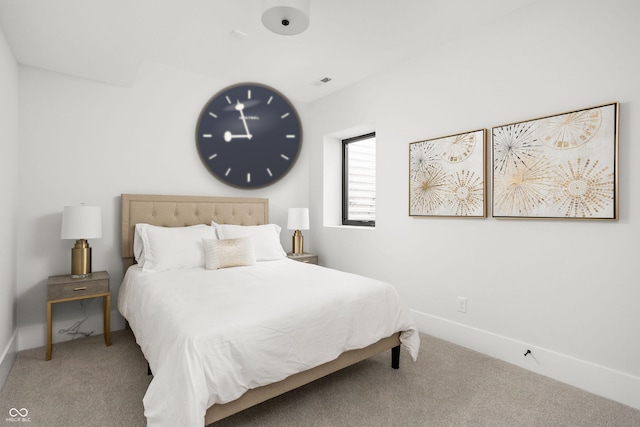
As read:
**8:57**
